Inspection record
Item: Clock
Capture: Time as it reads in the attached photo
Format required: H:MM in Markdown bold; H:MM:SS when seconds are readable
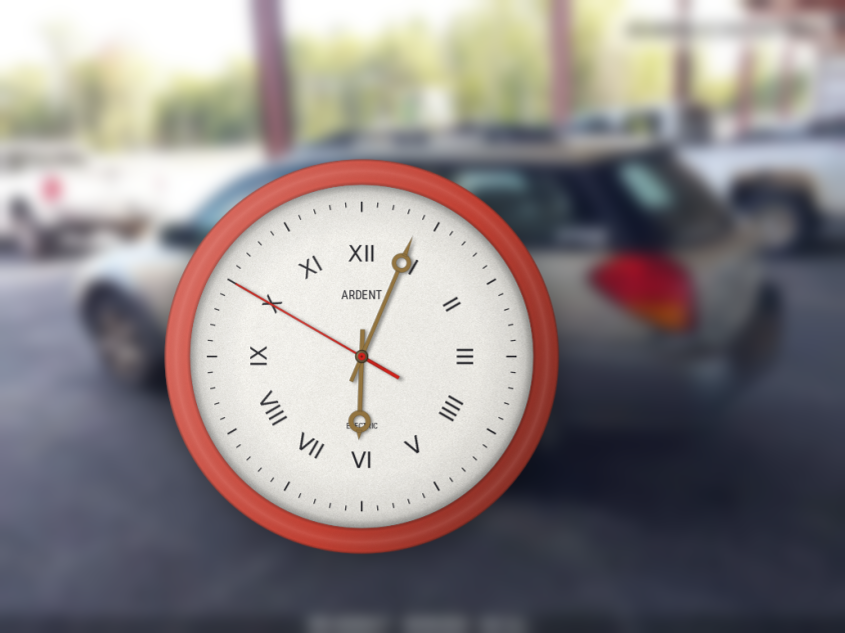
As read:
**6:03:50**
